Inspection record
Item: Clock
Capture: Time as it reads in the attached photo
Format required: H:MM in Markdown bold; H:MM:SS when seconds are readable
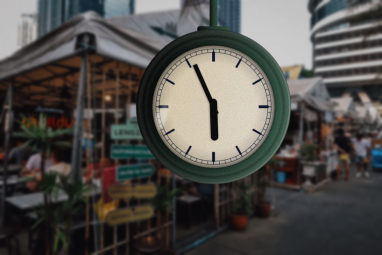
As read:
**5:56**
